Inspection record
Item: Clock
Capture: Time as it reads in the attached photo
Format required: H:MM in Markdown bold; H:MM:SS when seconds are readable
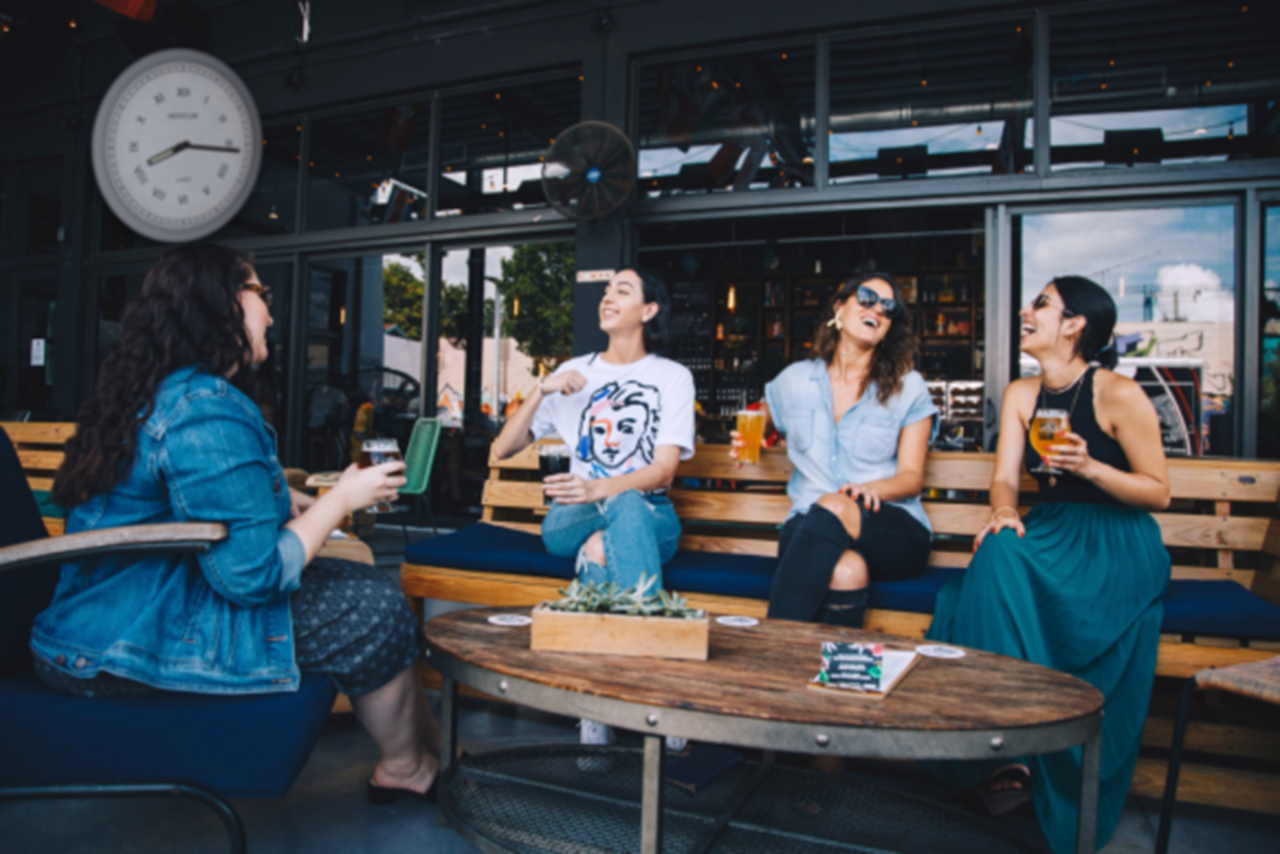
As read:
**8:16**
